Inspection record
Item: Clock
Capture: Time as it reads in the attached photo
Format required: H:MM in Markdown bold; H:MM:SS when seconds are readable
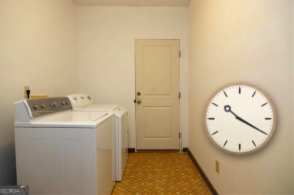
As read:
**10:20**
